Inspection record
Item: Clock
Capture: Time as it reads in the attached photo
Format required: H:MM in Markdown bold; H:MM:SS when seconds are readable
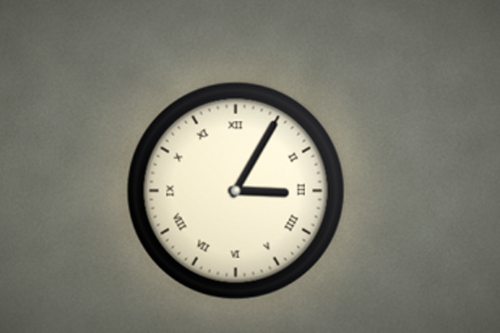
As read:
**3:05**
